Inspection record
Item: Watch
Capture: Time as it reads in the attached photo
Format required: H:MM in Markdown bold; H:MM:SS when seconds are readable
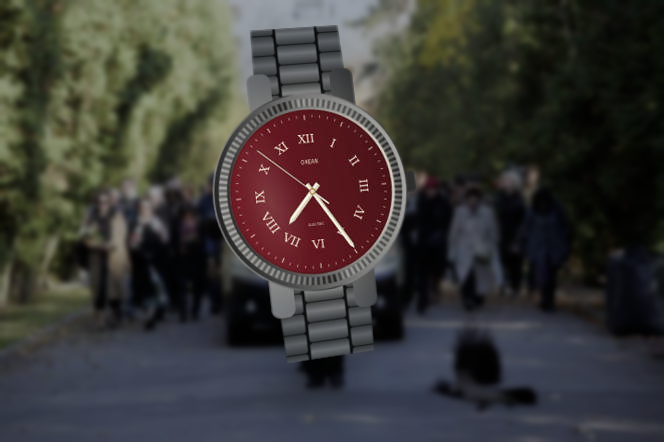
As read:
**7:24:52**
